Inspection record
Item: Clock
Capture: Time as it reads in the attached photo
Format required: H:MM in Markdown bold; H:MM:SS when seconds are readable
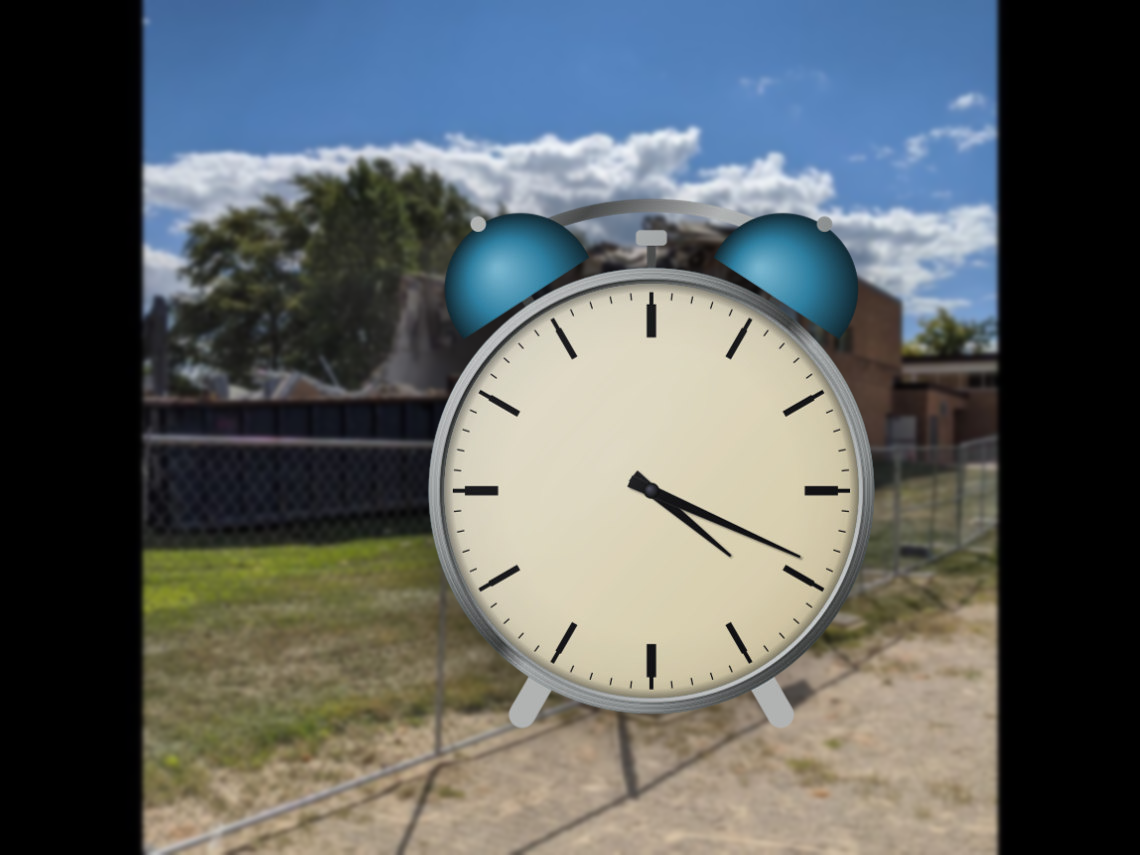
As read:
**4:19**
